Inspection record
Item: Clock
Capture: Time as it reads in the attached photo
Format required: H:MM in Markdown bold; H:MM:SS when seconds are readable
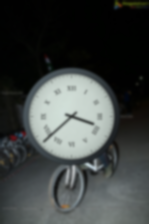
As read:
**3:38**
